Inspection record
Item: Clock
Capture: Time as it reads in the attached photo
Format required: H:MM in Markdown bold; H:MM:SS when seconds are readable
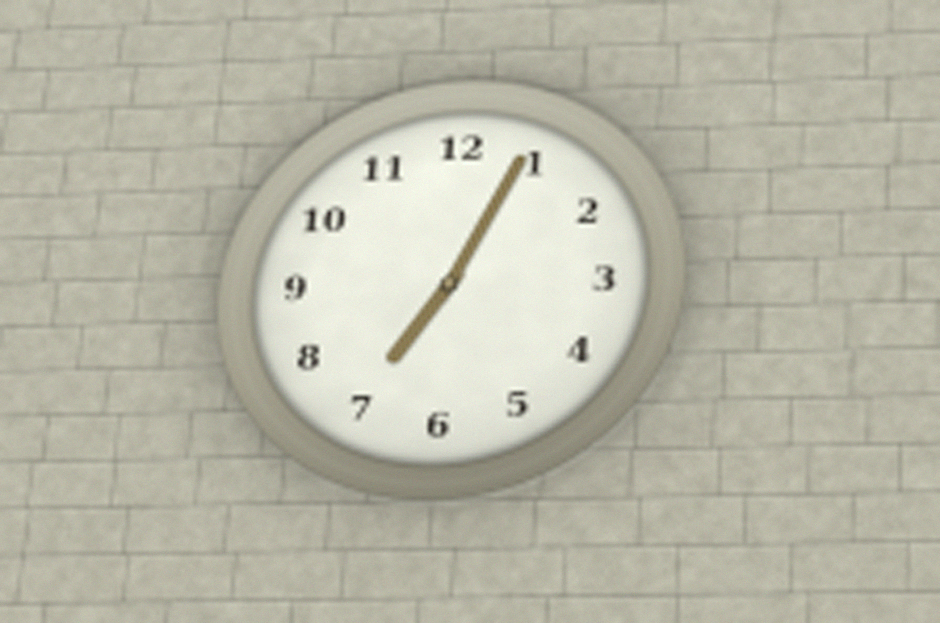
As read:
**7:04**
